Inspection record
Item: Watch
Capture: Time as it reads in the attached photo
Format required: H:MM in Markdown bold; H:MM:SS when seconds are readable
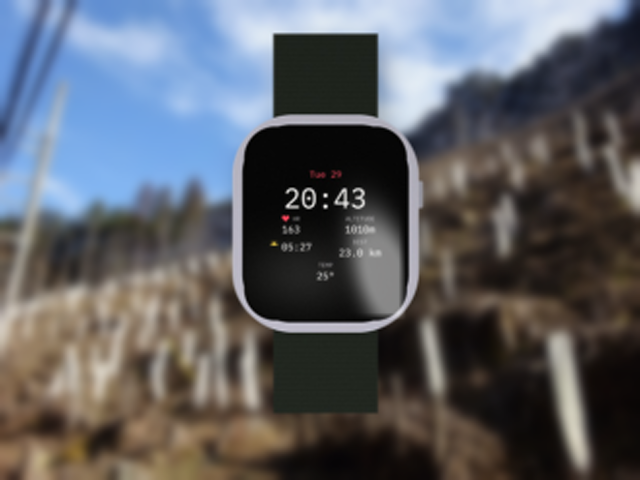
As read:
**20:43**
